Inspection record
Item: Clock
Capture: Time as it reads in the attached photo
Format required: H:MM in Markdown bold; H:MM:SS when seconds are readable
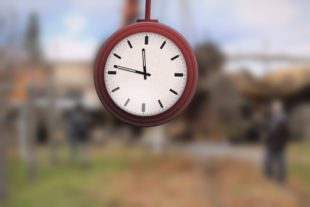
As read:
**11:47**
